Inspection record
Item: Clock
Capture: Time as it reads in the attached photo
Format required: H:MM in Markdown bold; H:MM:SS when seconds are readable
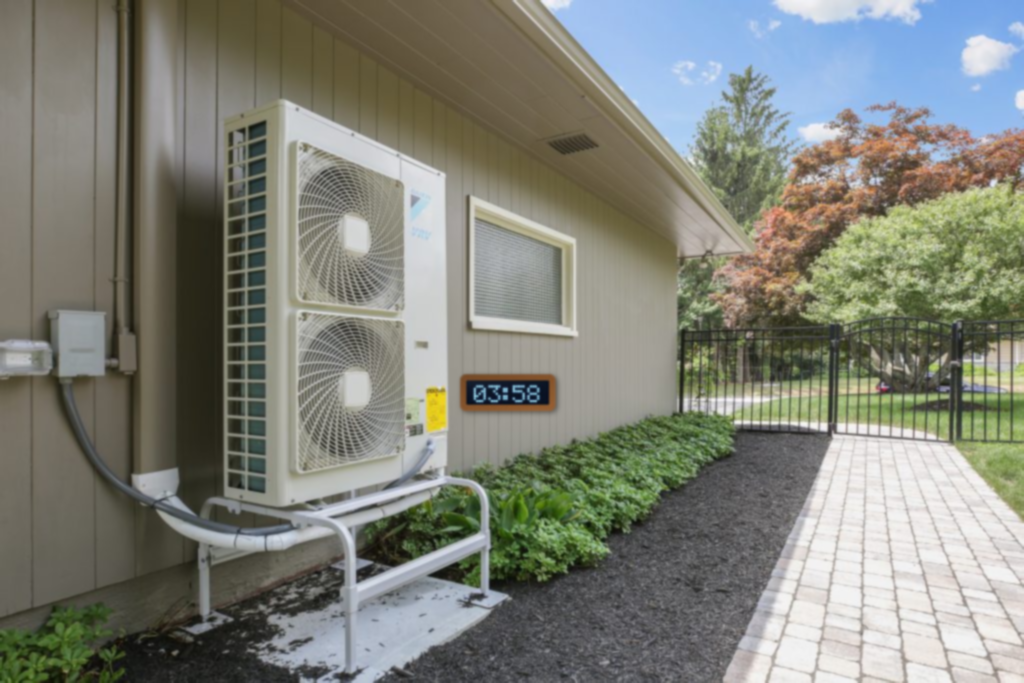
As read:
**3:58**
